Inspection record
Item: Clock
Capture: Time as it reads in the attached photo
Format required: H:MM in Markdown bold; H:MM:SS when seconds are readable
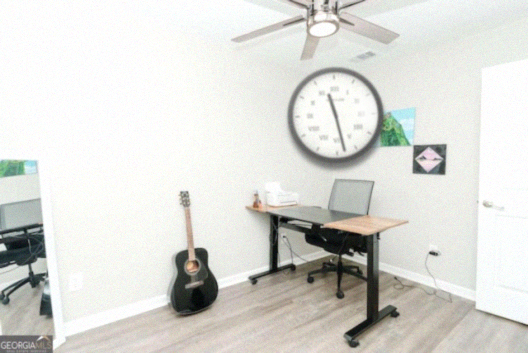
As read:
**11:28**
